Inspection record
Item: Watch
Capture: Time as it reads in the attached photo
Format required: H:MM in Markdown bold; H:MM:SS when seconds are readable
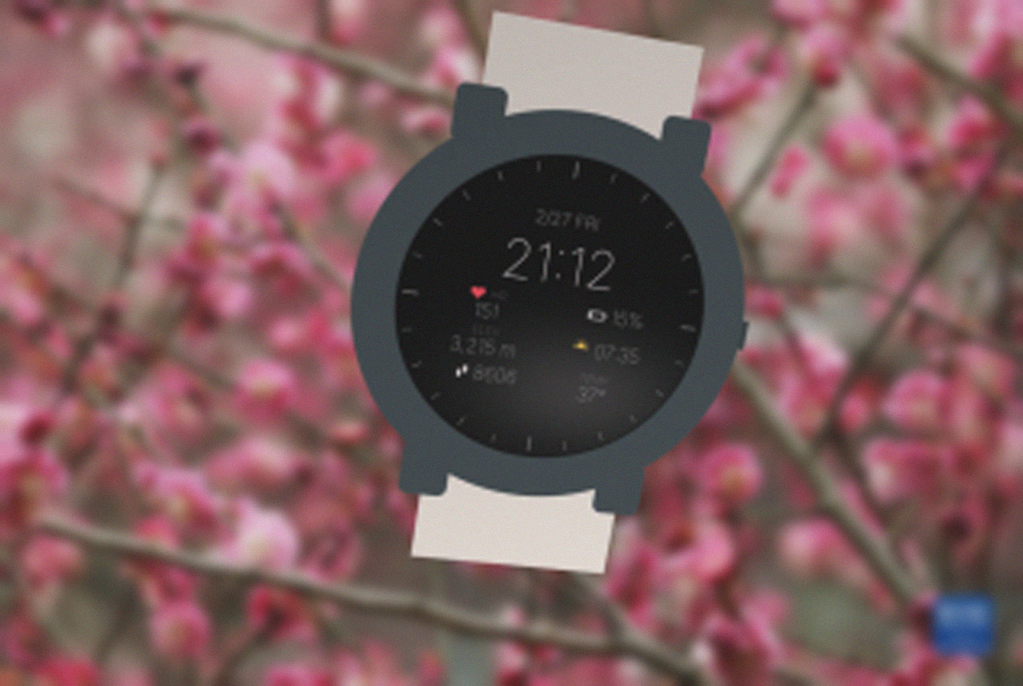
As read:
**21:12**
